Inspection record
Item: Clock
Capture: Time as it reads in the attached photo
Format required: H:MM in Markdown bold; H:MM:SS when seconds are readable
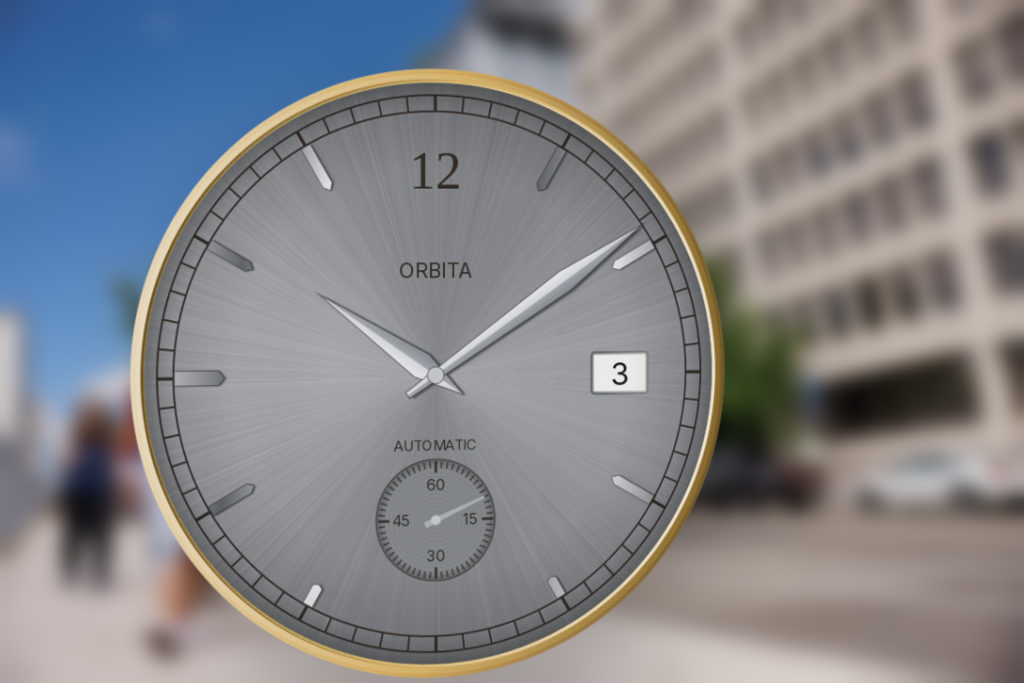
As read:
**10:09:11**
